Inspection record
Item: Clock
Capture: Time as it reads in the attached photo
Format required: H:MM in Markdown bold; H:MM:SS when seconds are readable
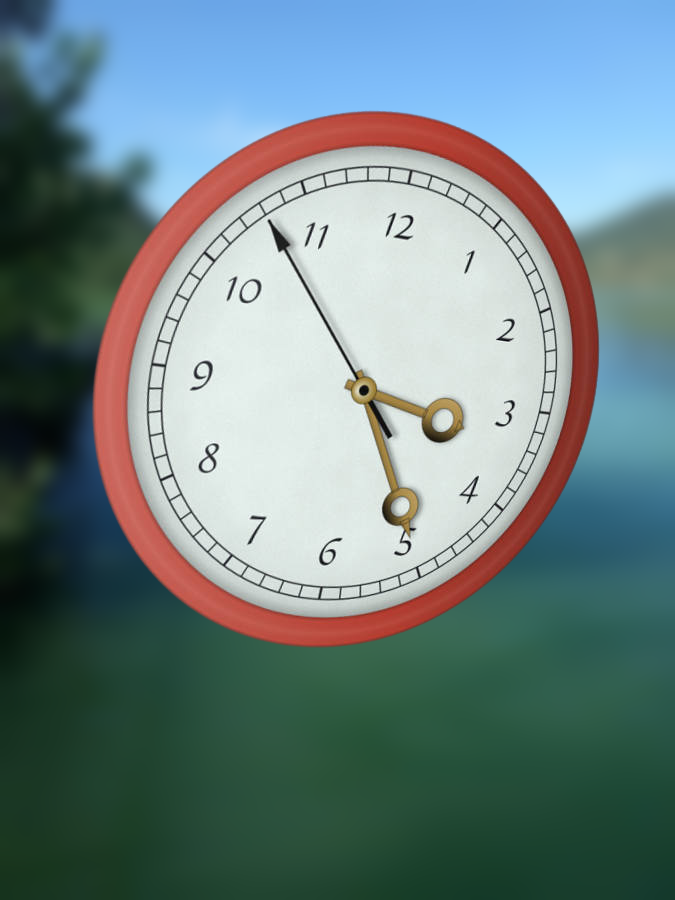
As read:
**3:24:53**
